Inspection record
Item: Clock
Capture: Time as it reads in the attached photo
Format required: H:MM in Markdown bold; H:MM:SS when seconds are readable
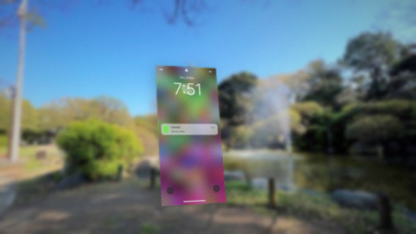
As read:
**7:51**
